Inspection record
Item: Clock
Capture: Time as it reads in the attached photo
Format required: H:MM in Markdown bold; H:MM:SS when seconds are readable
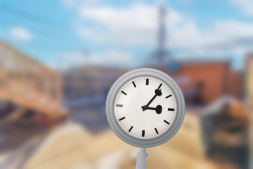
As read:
**3:06**
